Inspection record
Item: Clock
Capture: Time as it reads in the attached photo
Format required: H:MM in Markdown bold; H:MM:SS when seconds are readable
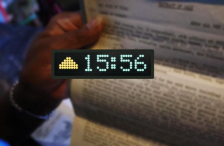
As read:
**15:56**
